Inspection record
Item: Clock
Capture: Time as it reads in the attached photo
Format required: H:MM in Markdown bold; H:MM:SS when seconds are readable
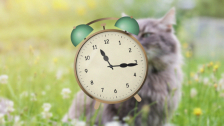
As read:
**11:16**
